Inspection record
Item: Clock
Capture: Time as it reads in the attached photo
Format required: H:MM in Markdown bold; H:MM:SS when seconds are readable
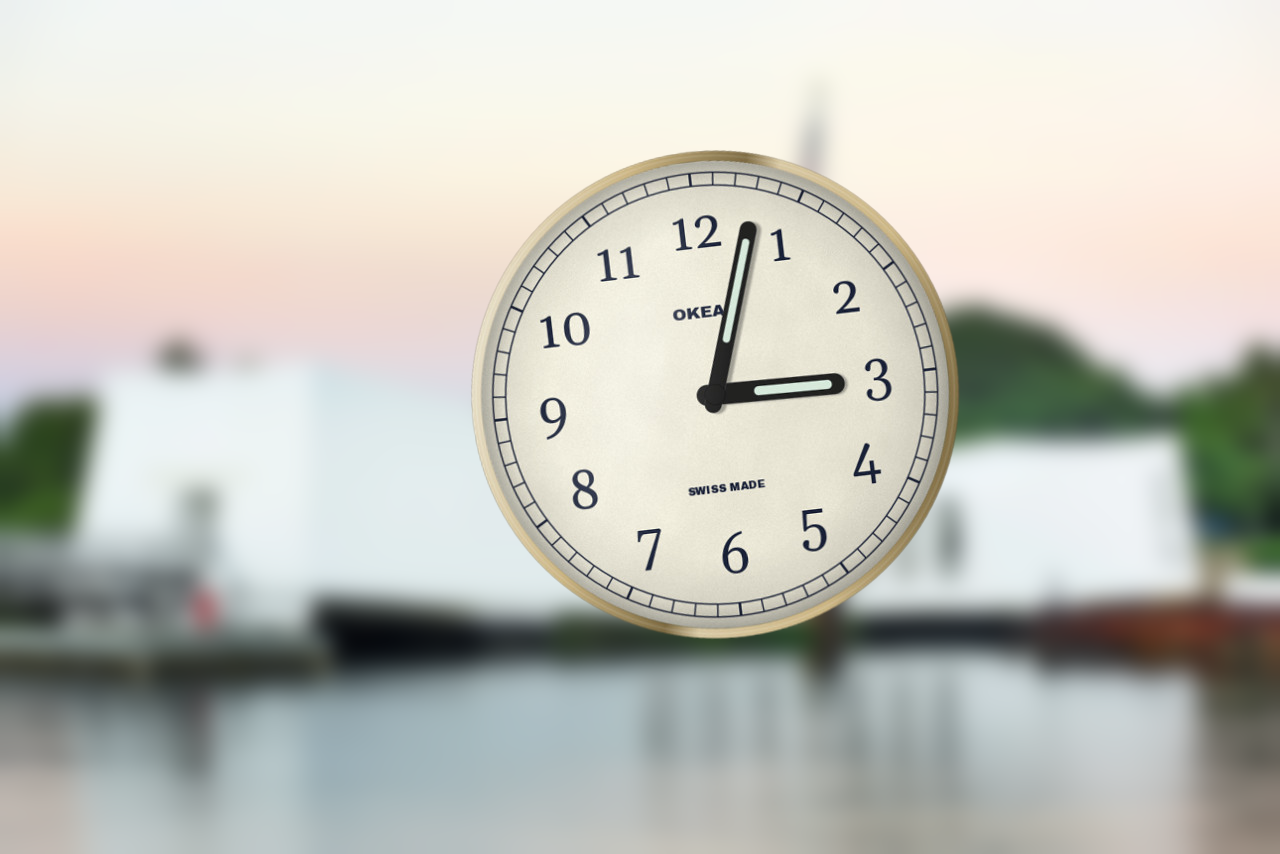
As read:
**3:03**
